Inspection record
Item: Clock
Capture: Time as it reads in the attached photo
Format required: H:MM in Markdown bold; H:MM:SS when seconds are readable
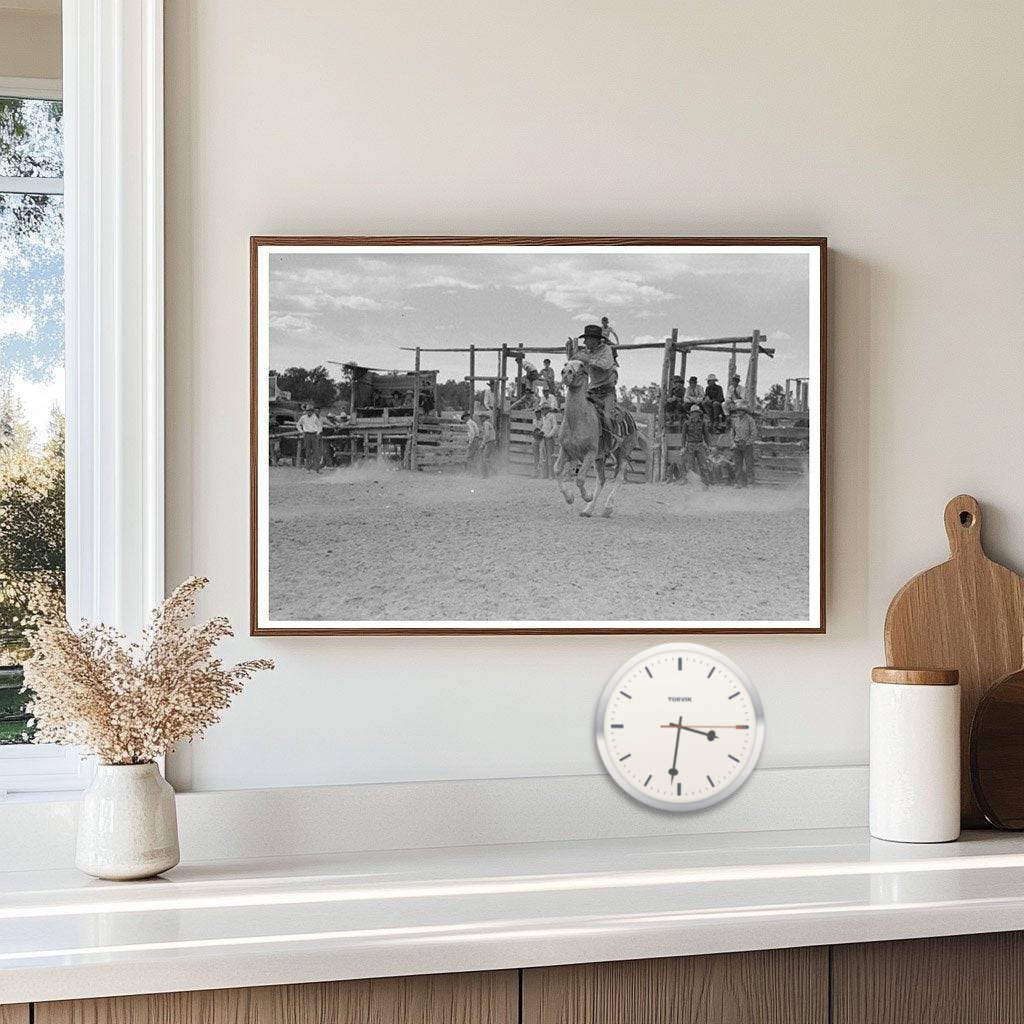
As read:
**3:31:15**
